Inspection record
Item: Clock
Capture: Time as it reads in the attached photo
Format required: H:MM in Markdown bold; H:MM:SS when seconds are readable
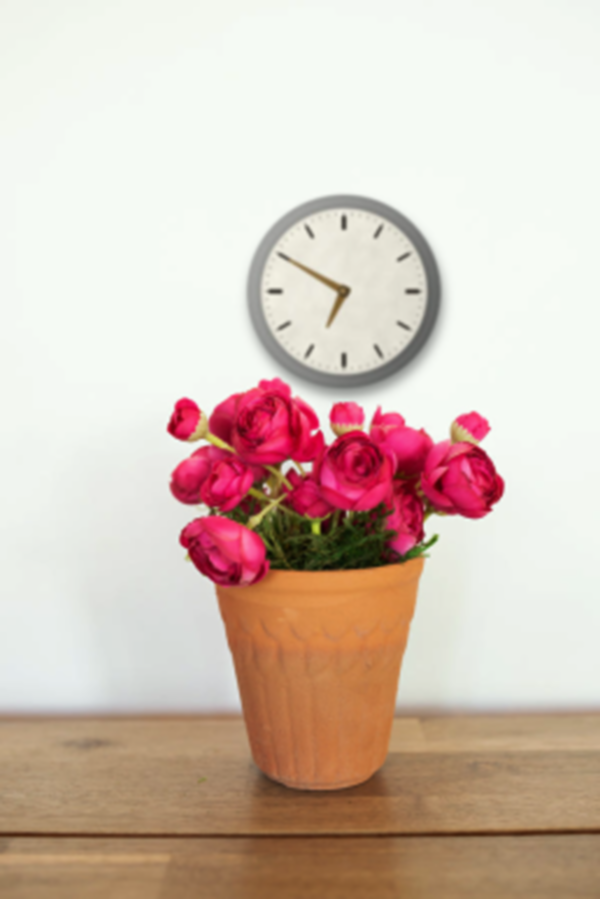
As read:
**6:50**
